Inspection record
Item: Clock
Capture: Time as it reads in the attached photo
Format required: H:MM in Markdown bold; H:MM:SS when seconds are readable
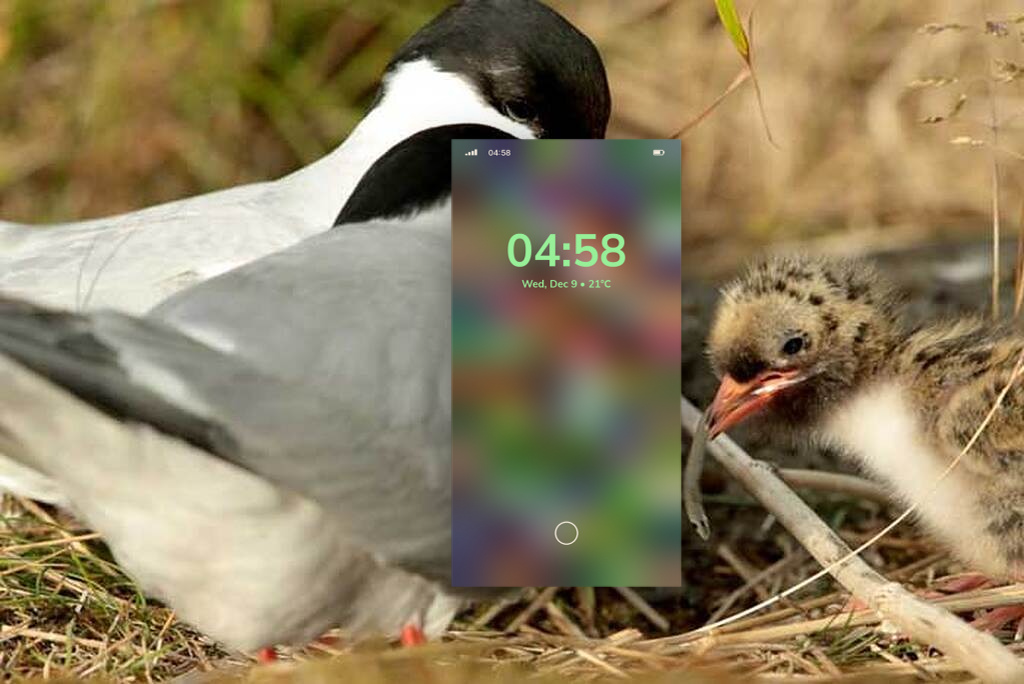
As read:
**4:58**
